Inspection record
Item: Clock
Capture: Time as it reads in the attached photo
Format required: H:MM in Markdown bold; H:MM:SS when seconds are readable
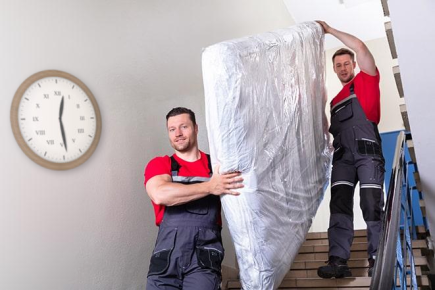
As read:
**12:29**
